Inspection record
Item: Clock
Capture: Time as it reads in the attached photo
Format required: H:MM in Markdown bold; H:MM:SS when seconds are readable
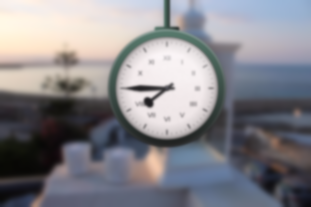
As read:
**7:45**
